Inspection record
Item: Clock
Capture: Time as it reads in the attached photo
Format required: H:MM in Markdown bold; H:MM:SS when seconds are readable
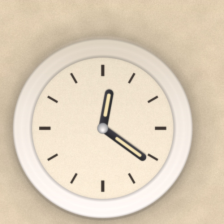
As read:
**12:21**
